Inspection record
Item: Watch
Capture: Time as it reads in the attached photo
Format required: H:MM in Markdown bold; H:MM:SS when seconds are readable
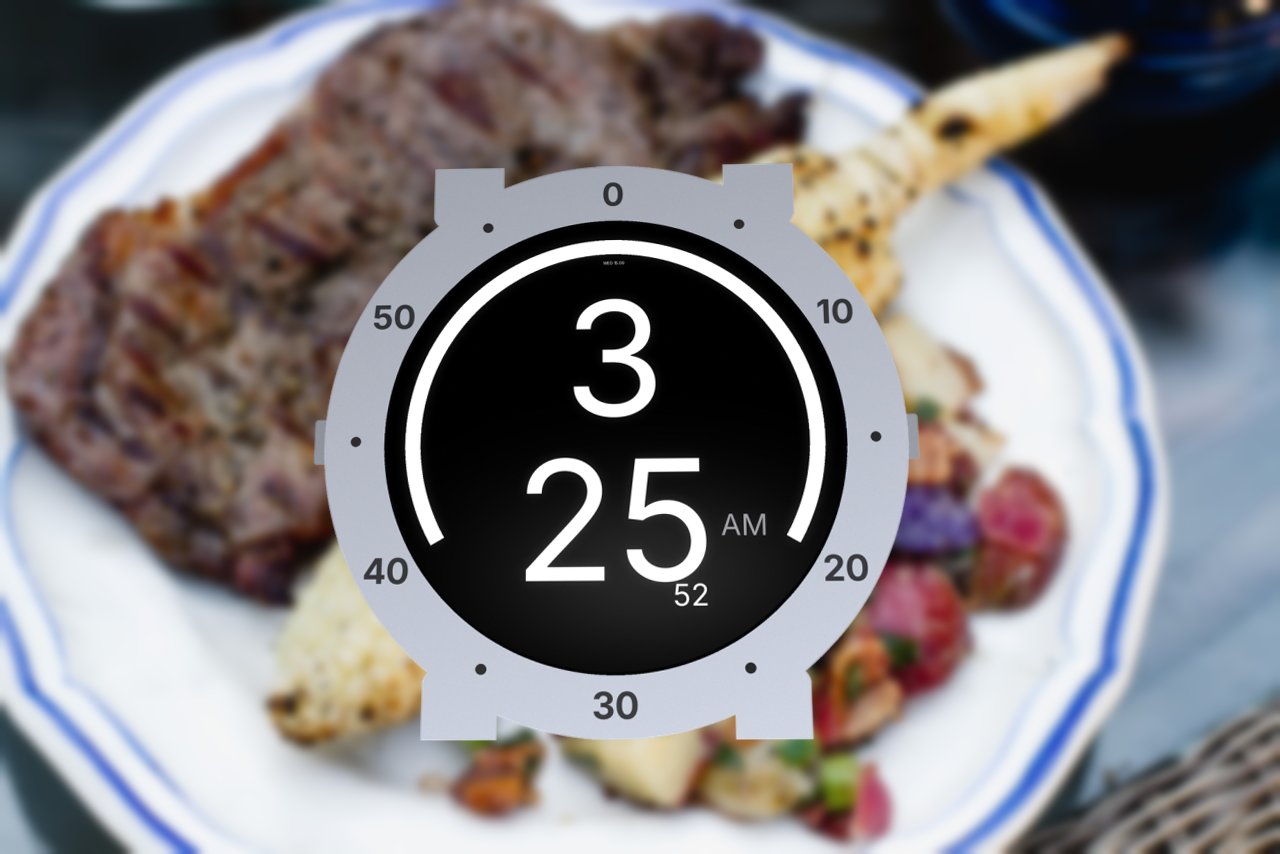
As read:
**3:25:52**
